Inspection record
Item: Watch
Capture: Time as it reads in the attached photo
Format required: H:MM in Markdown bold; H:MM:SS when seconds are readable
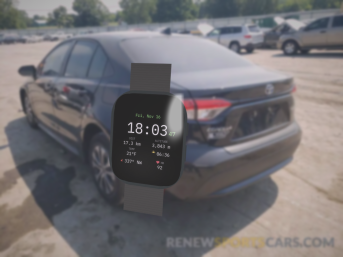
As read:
**18:03**
